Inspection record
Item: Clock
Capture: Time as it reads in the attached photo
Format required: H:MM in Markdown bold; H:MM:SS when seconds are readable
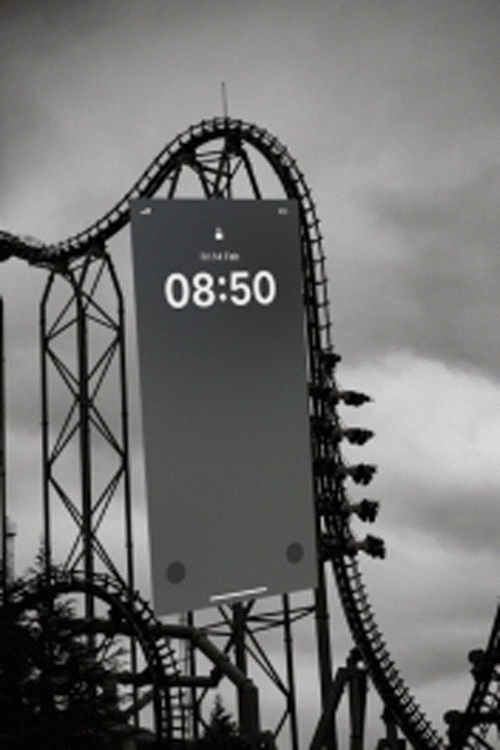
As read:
**8:50**
